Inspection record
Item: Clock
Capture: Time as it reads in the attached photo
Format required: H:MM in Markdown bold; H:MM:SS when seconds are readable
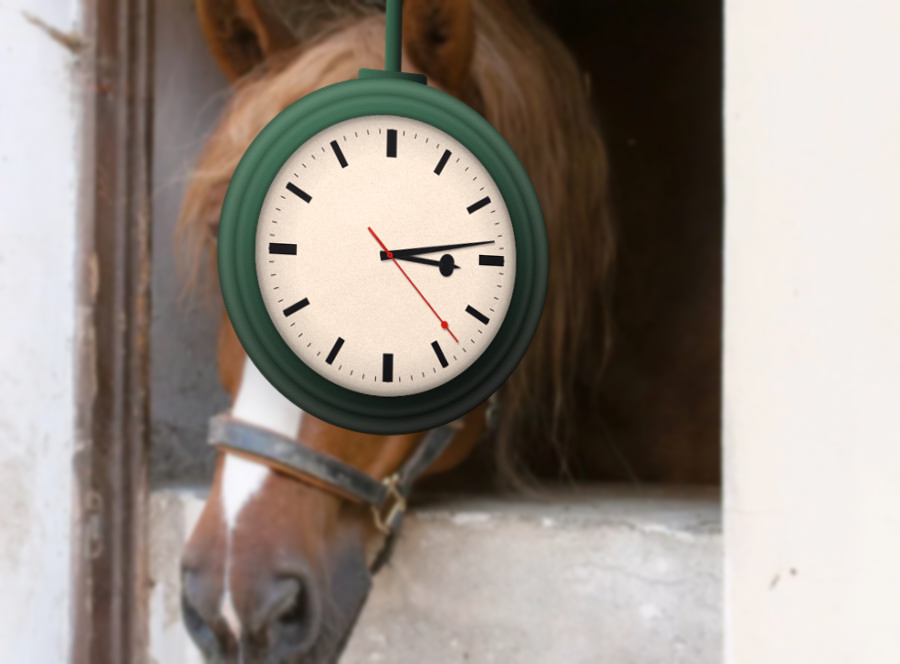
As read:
**3:13:23**
